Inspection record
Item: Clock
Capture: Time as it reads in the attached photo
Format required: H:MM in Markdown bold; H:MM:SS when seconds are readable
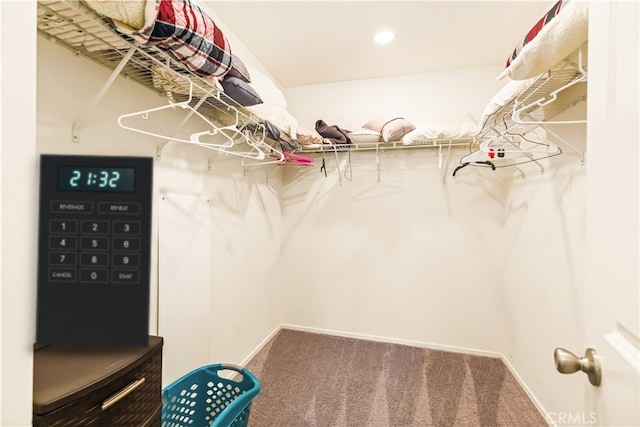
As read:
**21:32**
